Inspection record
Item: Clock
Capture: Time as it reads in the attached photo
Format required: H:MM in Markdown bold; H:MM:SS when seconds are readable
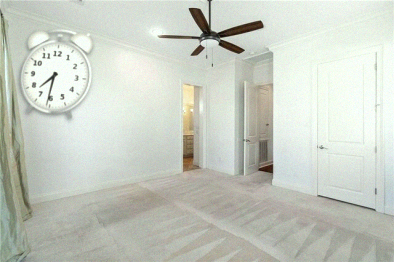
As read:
**7:31**
